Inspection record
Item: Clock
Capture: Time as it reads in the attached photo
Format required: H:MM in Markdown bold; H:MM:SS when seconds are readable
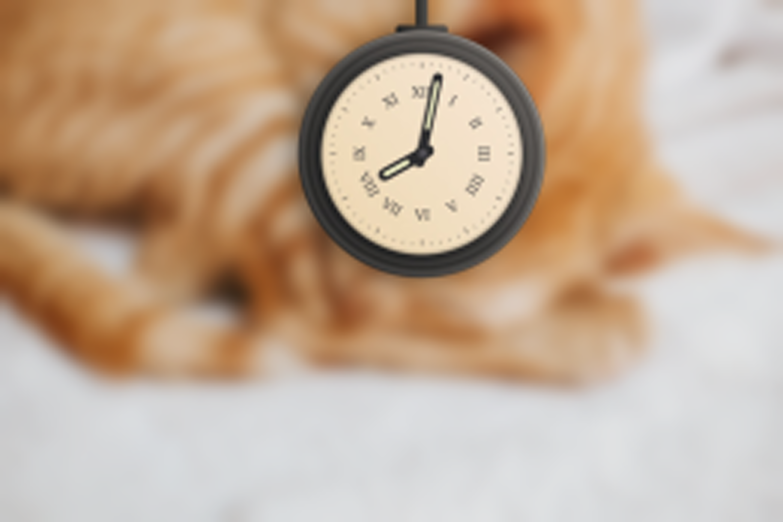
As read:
**8:02**
